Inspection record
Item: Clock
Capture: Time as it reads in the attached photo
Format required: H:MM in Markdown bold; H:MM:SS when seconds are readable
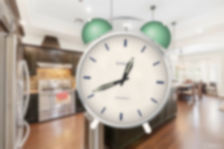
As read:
**12:41**
